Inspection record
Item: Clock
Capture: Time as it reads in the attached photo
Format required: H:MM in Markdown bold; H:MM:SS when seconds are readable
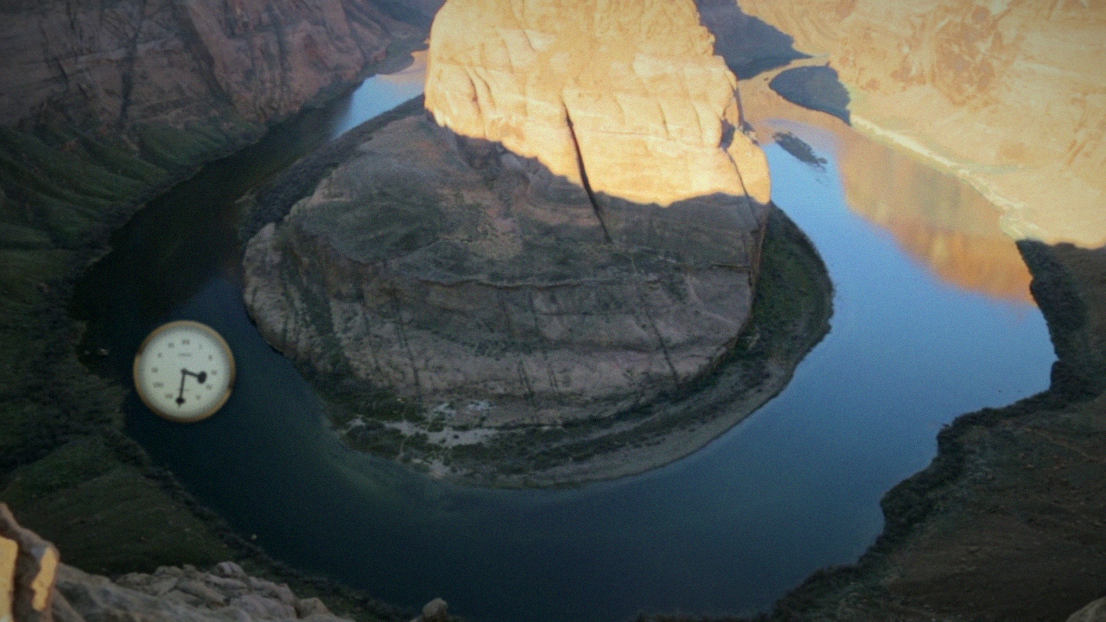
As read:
**3:31**
